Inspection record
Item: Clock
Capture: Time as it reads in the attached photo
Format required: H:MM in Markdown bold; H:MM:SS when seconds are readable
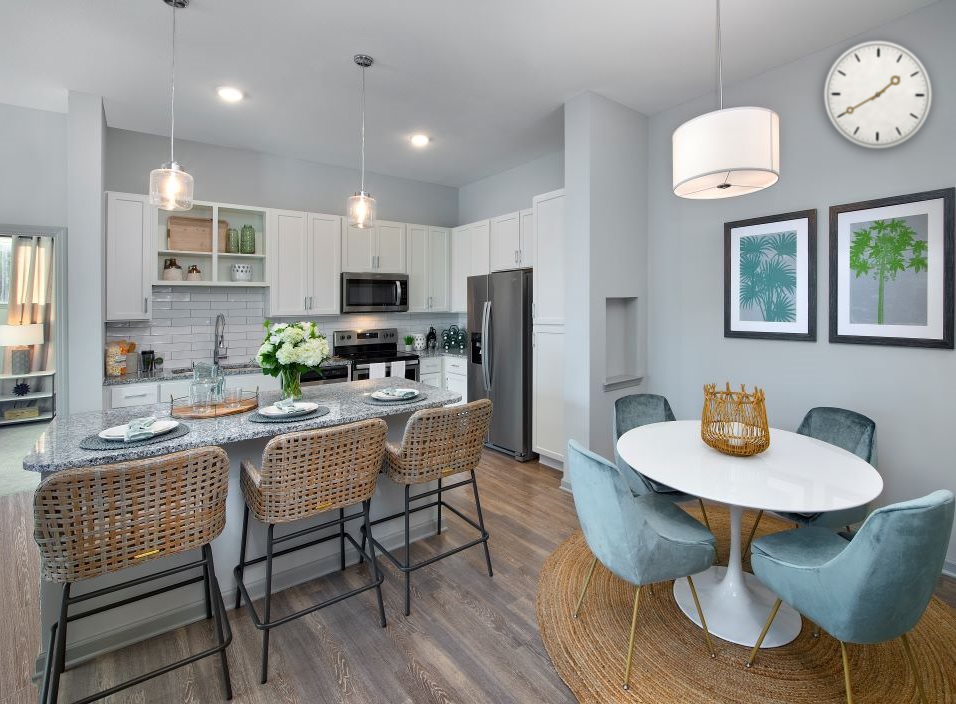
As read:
**1:40**
